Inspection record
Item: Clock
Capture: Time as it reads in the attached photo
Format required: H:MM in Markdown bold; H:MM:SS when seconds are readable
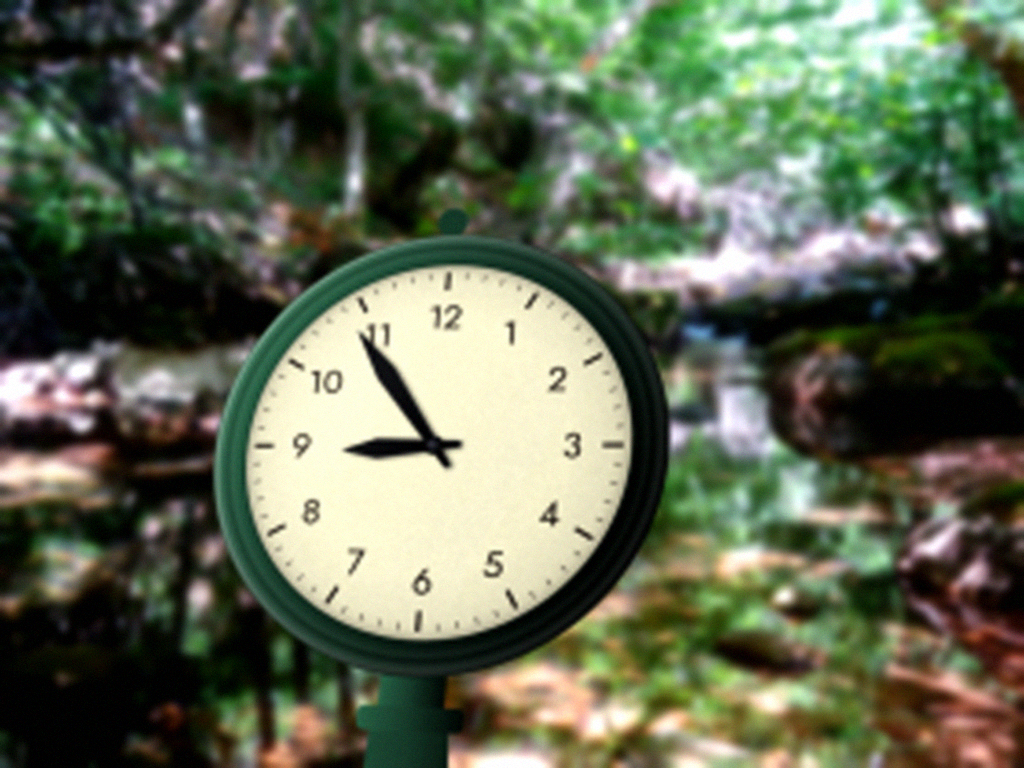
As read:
**8:54**
